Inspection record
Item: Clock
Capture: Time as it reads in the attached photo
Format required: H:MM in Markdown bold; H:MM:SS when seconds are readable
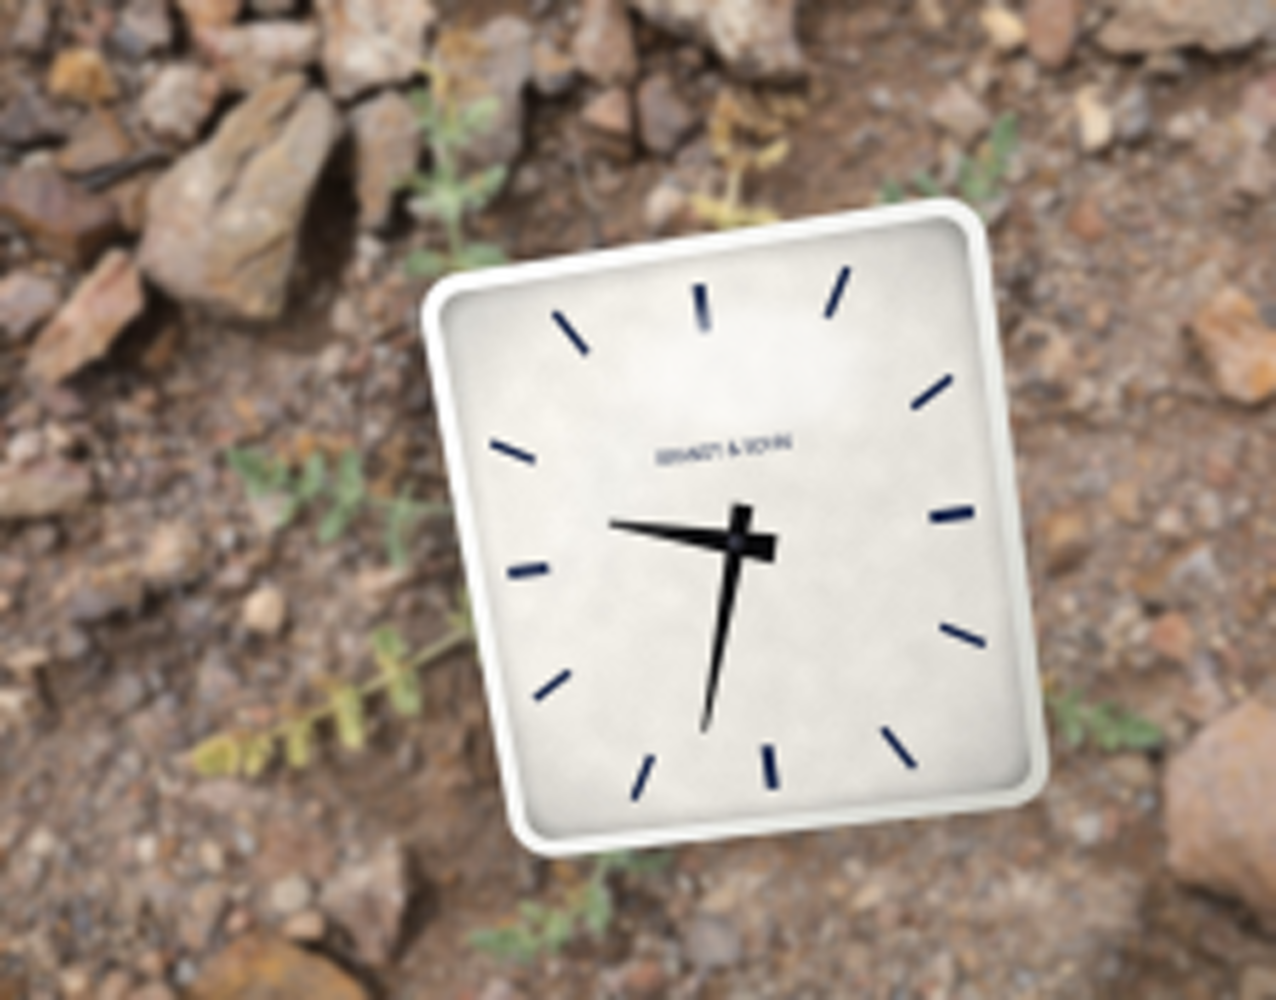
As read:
**9:33**
